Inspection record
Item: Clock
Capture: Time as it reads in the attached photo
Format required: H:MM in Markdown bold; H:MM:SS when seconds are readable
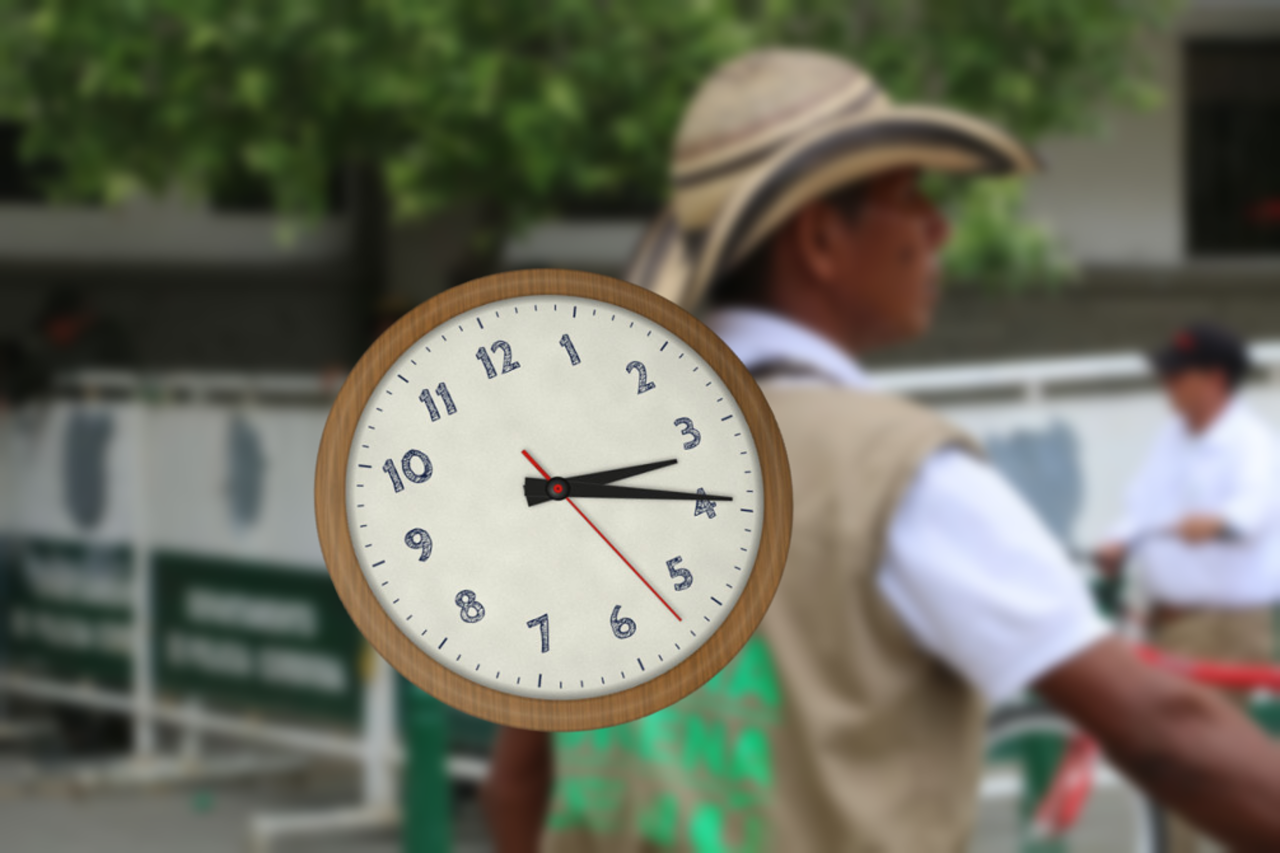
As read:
**3:19:27**
